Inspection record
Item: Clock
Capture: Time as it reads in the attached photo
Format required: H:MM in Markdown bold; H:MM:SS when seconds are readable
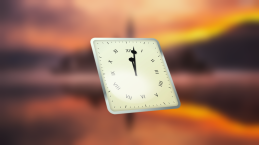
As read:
**12:02**
